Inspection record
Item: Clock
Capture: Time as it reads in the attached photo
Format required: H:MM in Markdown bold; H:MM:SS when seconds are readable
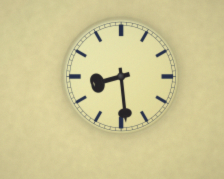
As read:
**8:29**
